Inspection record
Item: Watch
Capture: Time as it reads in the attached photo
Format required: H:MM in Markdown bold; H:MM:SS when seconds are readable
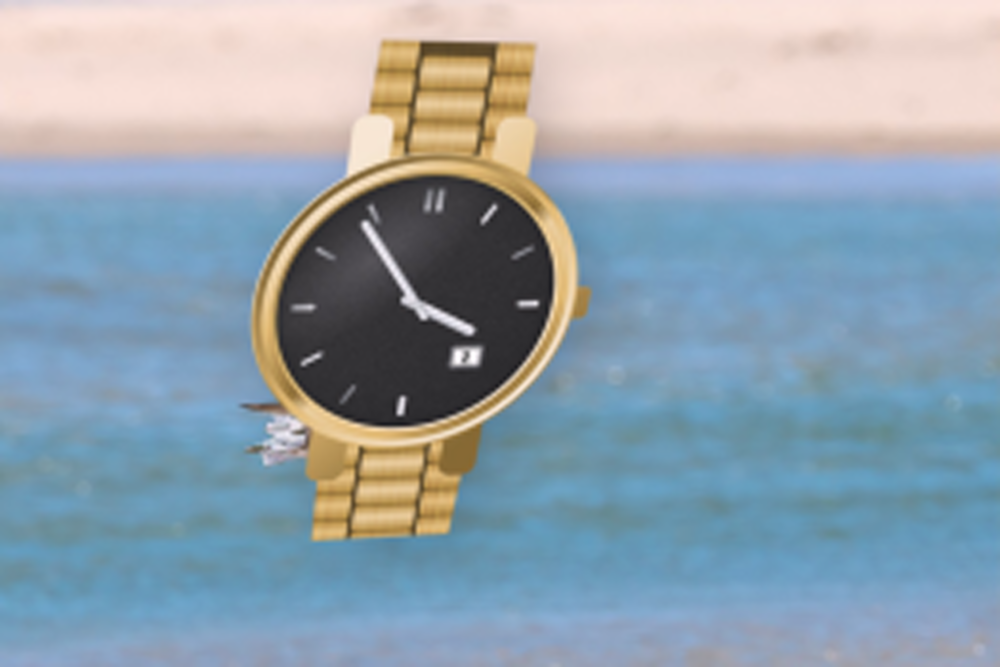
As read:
**3:54**
